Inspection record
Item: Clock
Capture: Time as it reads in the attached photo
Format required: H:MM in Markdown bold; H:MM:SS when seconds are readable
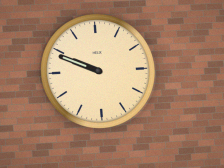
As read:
**9:49**
